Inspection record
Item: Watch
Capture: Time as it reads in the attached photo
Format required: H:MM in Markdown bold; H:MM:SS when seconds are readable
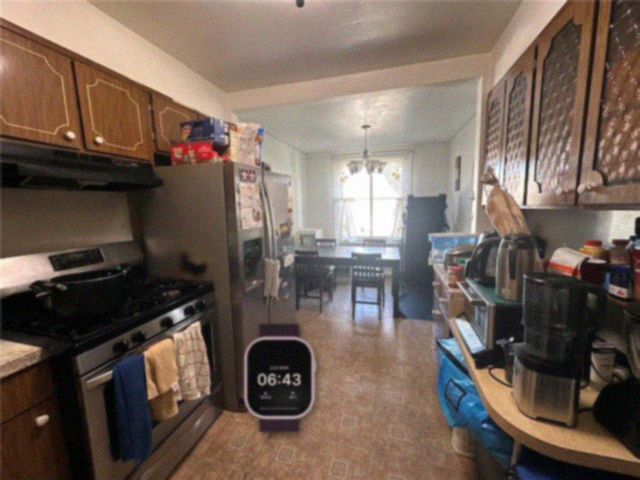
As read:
**6:43**
